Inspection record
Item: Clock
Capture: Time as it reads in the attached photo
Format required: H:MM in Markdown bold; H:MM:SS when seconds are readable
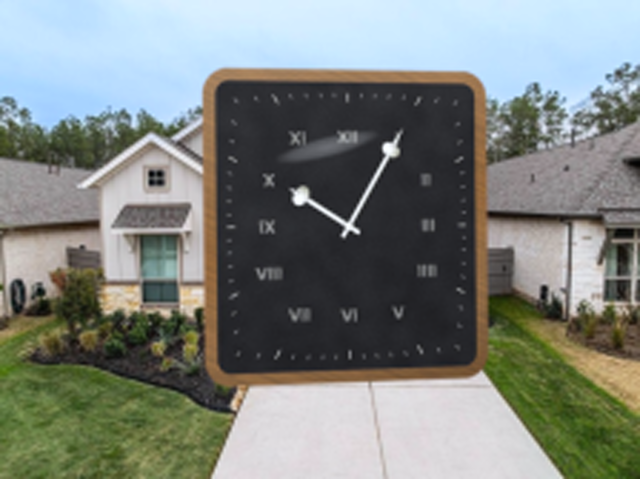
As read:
**10:05**
